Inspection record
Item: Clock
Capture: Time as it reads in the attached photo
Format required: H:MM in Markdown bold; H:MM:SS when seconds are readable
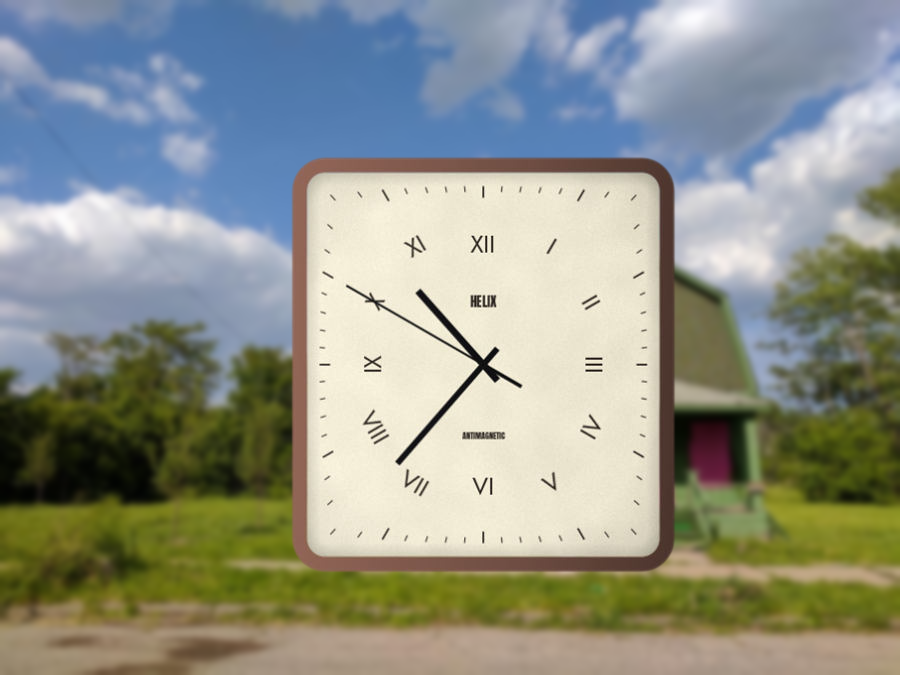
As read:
**10:36:50**
